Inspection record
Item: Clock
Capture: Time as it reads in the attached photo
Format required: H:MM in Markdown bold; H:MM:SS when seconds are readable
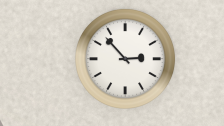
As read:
**2:53**
